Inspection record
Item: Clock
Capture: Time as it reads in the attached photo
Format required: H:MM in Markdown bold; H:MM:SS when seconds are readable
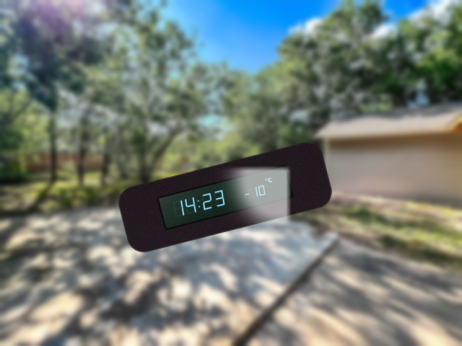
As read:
**14:23**
